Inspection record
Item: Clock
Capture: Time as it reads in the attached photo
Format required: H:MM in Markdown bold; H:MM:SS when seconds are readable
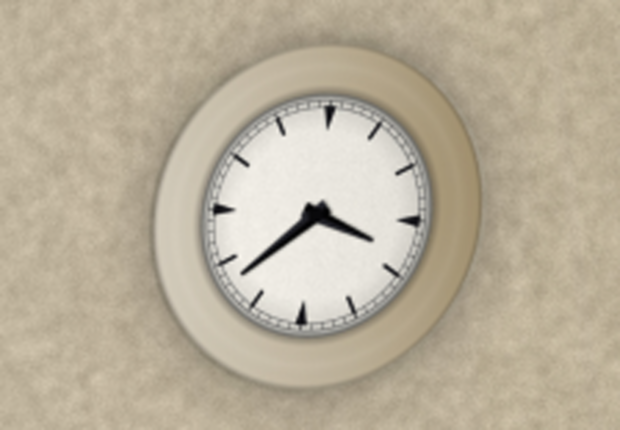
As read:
**3:38**
